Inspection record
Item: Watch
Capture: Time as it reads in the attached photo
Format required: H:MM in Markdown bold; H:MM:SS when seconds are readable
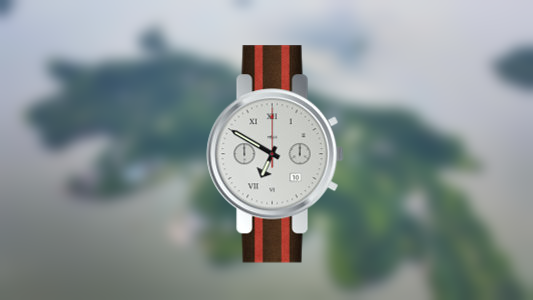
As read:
**6:50**
